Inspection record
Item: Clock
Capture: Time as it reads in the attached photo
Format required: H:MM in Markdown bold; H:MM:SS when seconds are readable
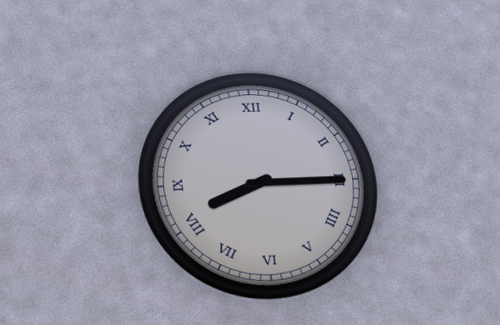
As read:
**8:15**
